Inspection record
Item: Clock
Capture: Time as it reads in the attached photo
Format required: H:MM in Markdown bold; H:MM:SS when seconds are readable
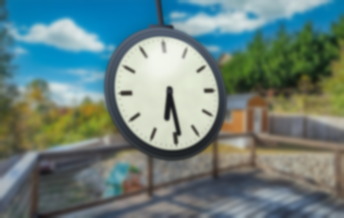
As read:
**6:29**
